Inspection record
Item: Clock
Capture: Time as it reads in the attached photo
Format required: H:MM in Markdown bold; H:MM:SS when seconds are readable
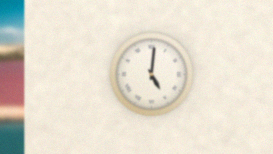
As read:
**5:01**
